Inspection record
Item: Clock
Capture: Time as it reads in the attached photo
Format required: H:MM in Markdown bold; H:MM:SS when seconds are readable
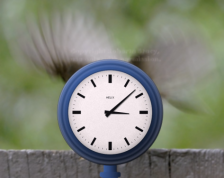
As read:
**3:08**
